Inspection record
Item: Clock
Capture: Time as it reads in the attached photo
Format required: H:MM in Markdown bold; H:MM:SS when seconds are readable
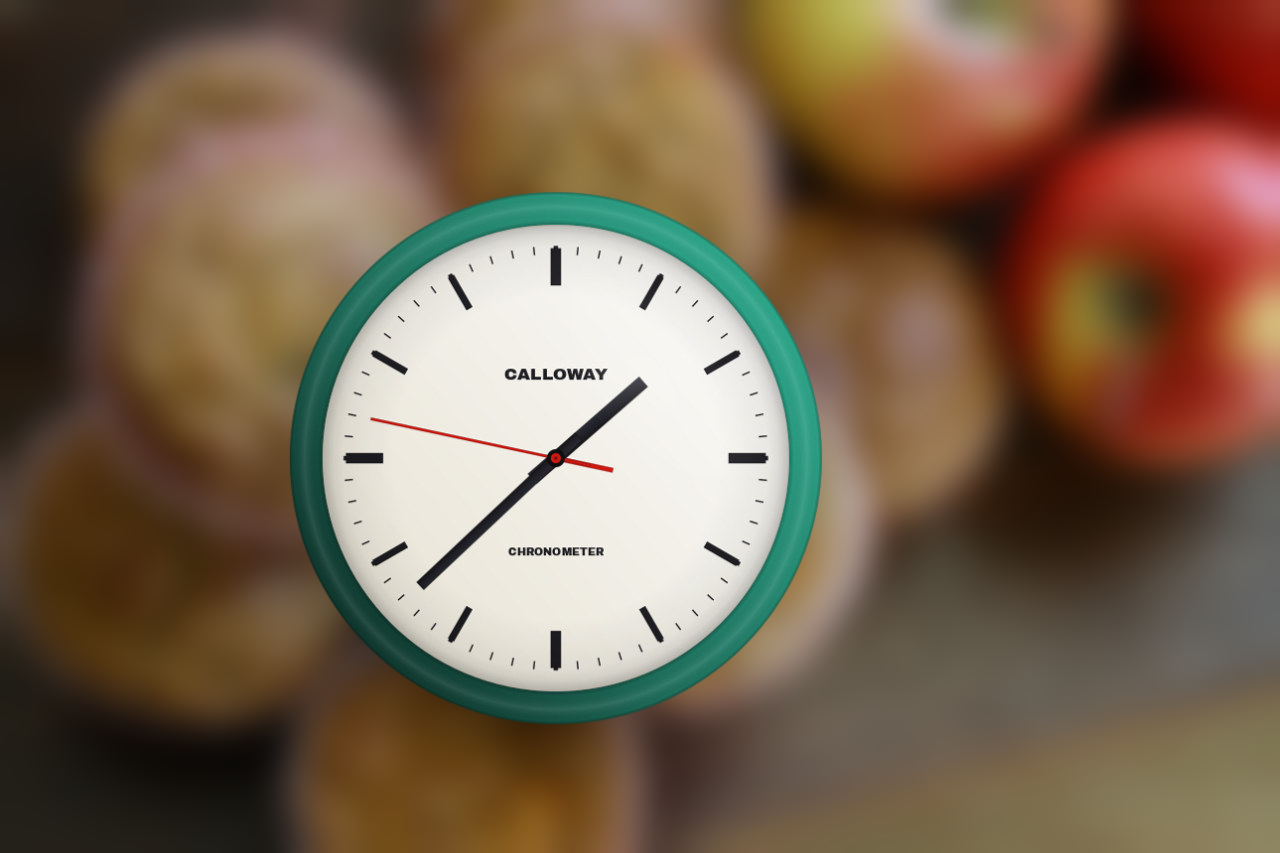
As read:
**1:37:47**
